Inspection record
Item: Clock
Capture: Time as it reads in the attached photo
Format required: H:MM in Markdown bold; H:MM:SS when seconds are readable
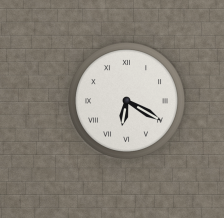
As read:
**6:20**
